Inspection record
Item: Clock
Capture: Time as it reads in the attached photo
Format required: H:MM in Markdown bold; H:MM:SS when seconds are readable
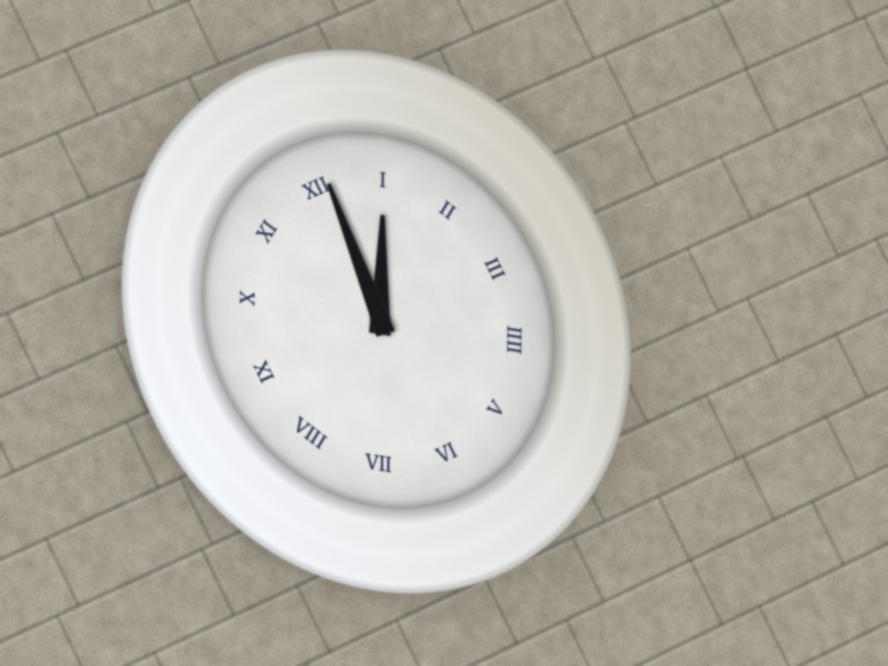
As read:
**1:01**
